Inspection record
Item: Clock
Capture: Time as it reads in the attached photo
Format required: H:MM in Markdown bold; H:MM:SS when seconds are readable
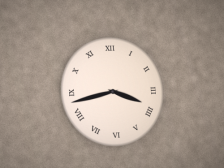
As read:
**3:43**
